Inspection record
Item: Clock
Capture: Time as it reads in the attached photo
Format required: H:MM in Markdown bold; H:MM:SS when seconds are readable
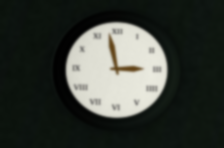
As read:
**2:58**
